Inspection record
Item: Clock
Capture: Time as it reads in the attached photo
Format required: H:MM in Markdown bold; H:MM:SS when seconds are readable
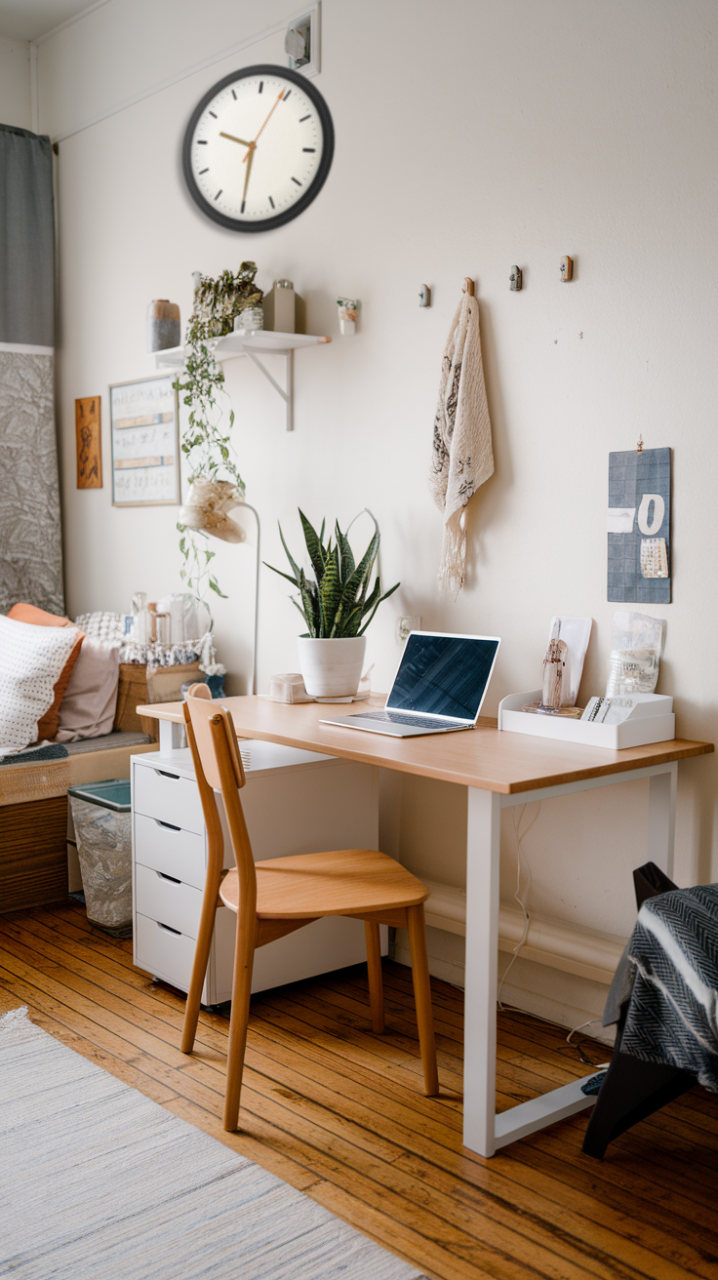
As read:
**9:30:04**
